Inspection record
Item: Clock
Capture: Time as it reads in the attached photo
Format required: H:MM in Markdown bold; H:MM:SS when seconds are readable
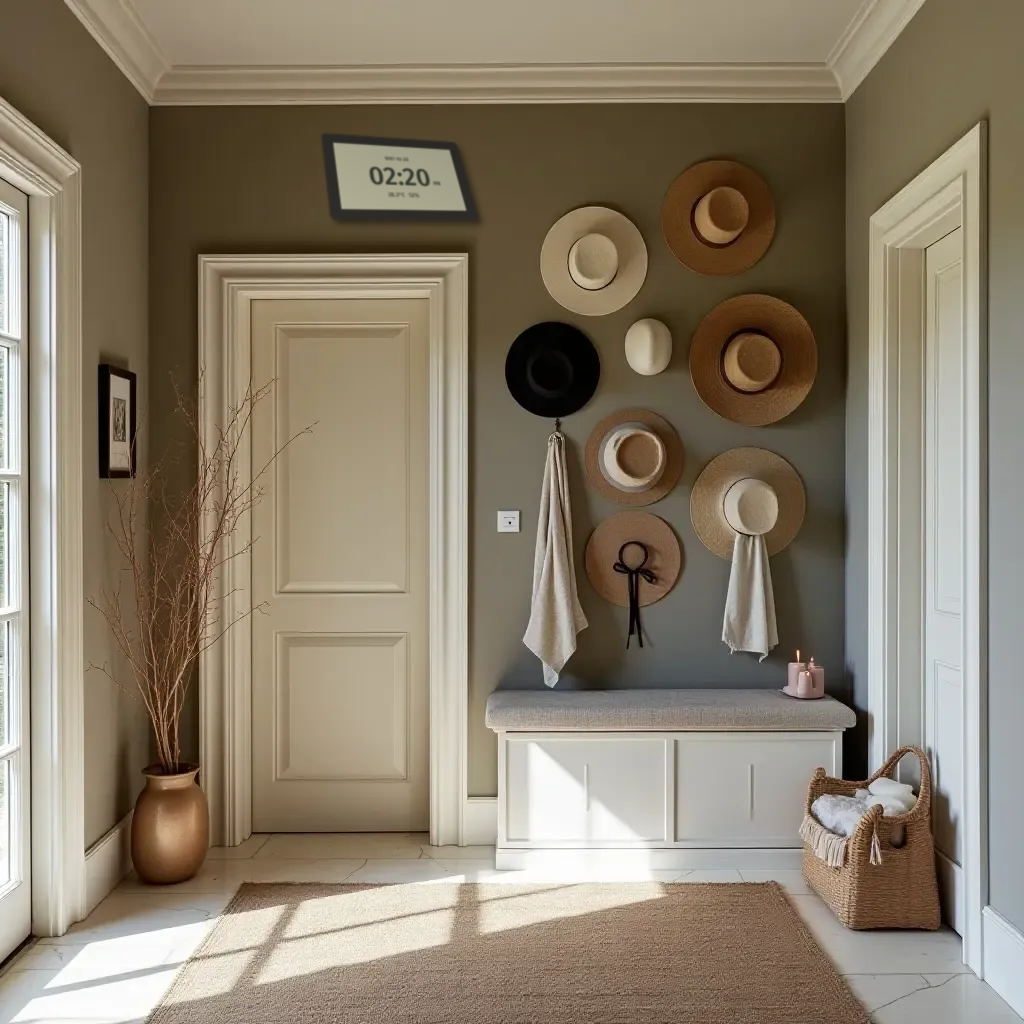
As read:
**2:20**
